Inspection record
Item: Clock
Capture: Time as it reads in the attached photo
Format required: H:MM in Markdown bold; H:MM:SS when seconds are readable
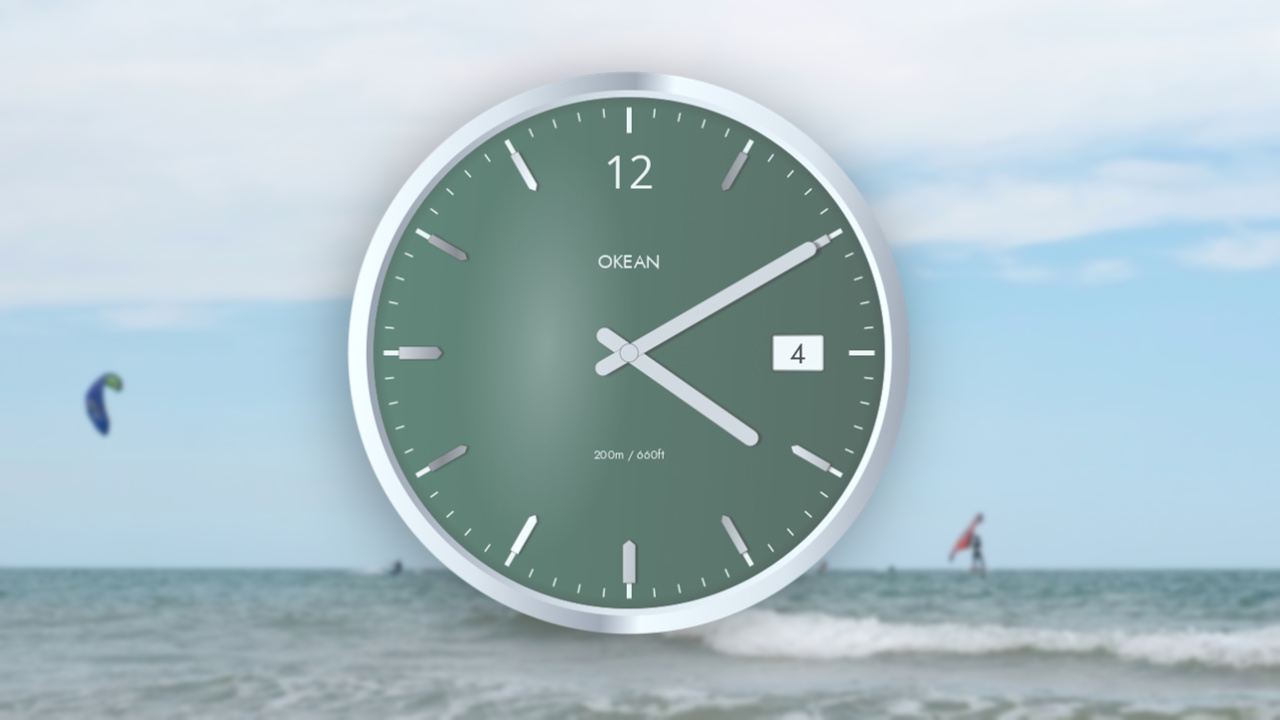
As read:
**4:10**
